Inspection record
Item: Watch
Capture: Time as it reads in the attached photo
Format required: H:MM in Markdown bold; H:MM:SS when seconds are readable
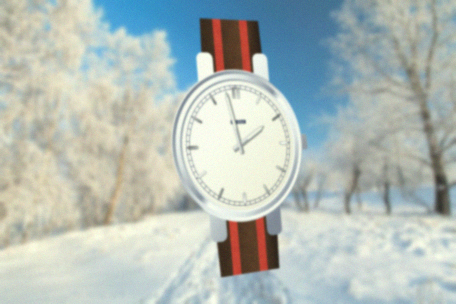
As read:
**1:58**
